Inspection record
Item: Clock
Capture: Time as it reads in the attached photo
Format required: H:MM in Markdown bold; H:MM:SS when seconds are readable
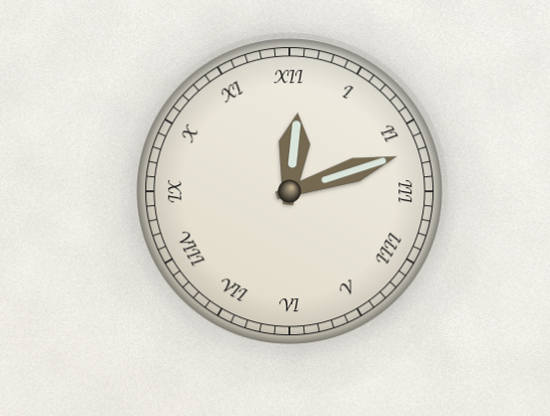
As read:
**12:12**
